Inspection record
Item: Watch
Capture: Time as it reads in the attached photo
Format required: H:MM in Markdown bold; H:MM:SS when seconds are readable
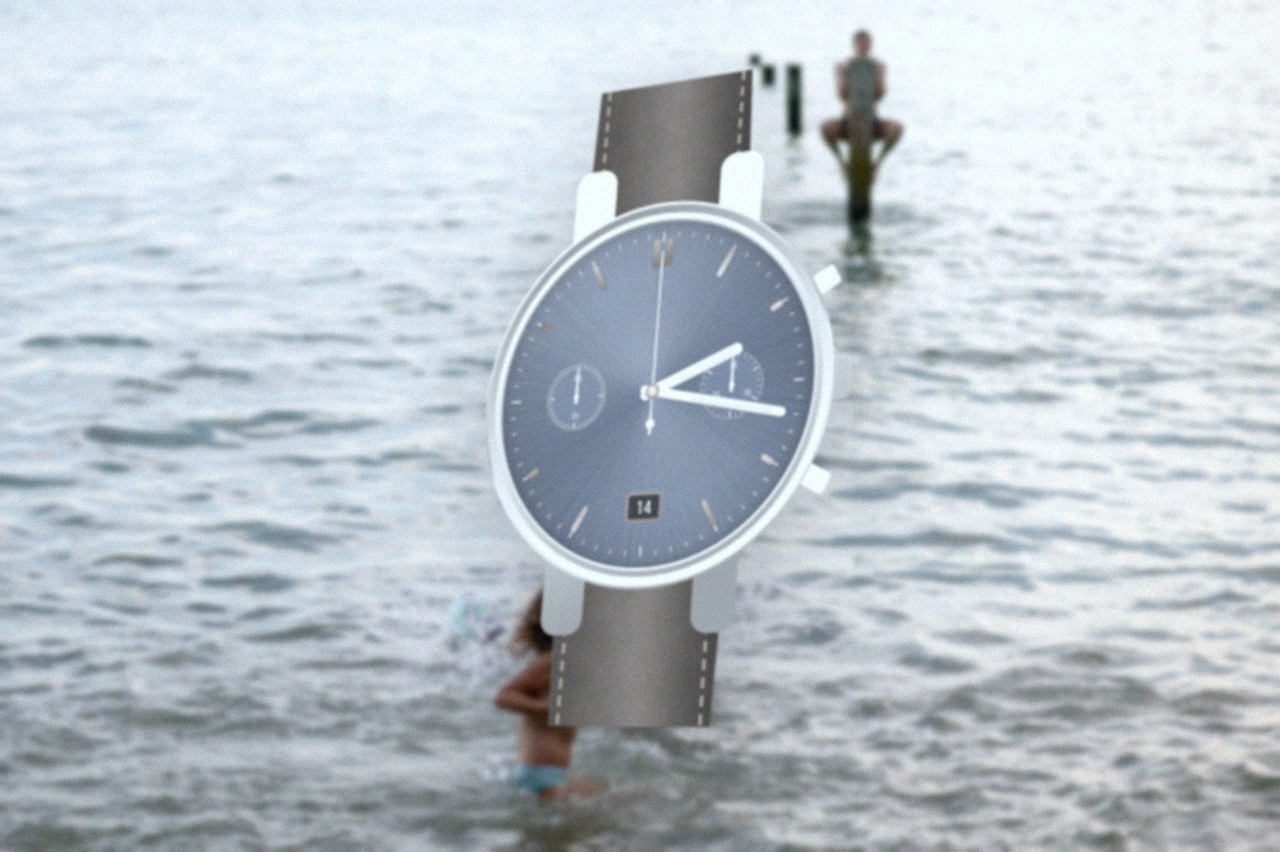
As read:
**2:17**
